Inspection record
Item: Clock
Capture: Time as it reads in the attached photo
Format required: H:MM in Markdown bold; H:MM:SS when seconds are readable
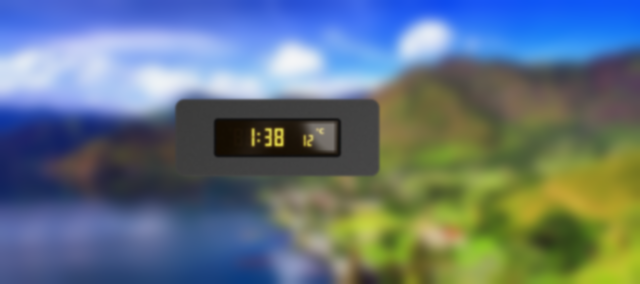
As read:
**1:38**
